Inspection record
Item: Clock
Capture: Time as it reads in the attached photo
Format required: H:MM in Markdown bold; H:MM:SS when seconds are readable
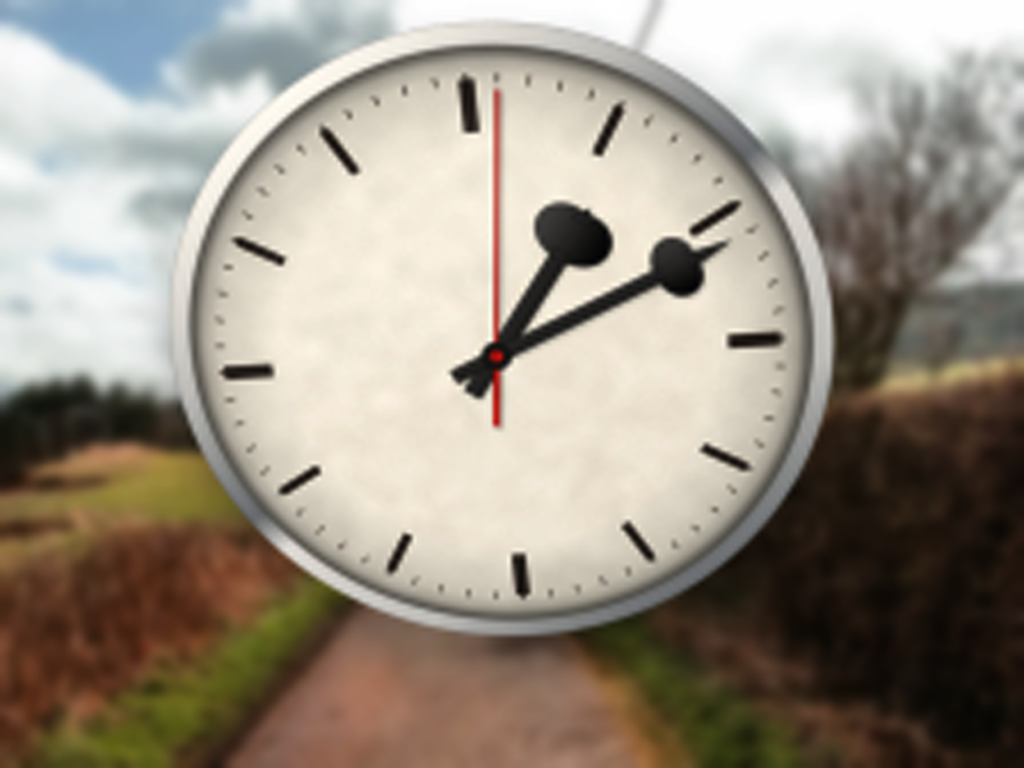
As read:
**1:11:01**
